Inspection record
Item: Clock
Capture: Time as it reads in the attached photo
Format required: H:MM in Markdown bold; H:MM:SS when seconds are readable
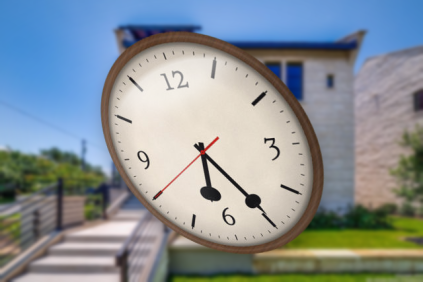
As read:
**6:24:40**
